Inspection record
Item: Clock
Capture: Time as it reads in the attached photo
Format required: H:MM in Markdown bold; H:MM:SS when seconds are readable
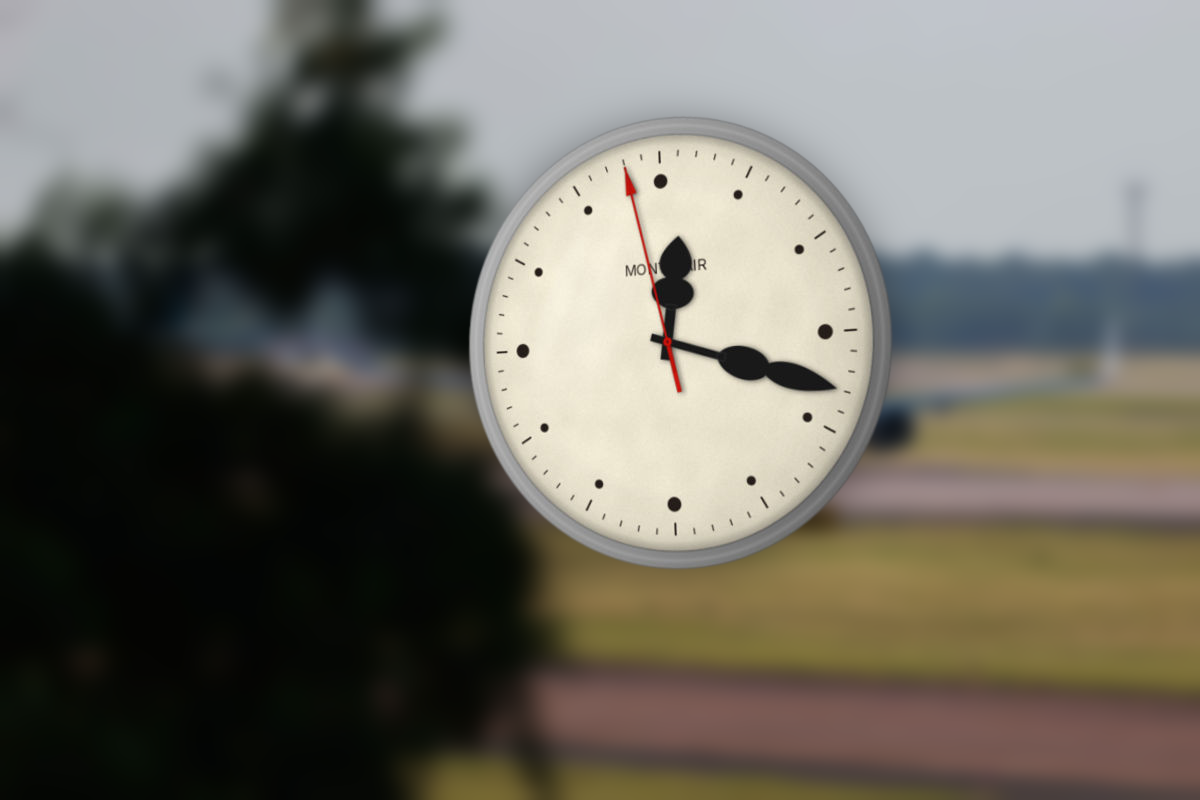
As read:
**12:17:58**
